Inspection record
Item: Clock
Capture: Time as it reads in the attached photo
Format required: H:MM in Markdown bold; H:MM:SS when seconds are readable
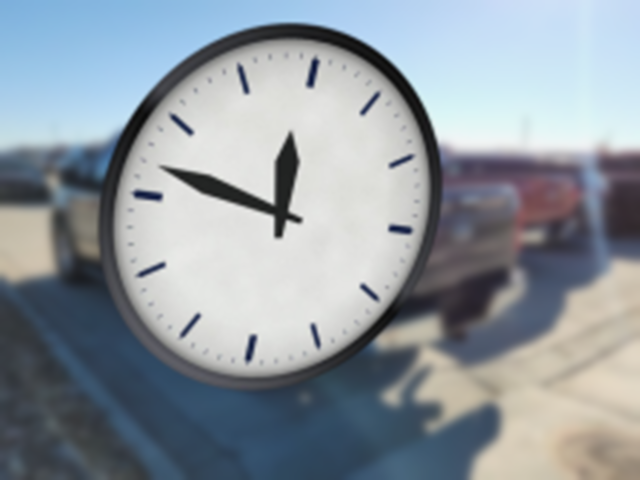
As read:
**11:47**
